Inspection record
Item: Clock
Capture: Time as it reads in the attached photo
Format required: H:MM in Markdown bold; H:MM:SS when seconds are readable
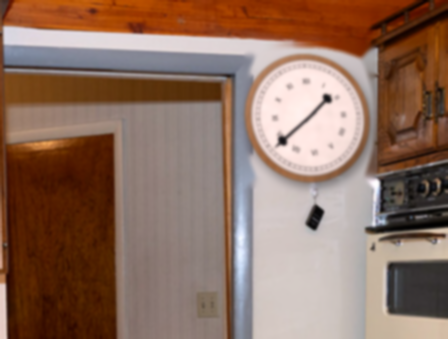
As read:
**1:39**
